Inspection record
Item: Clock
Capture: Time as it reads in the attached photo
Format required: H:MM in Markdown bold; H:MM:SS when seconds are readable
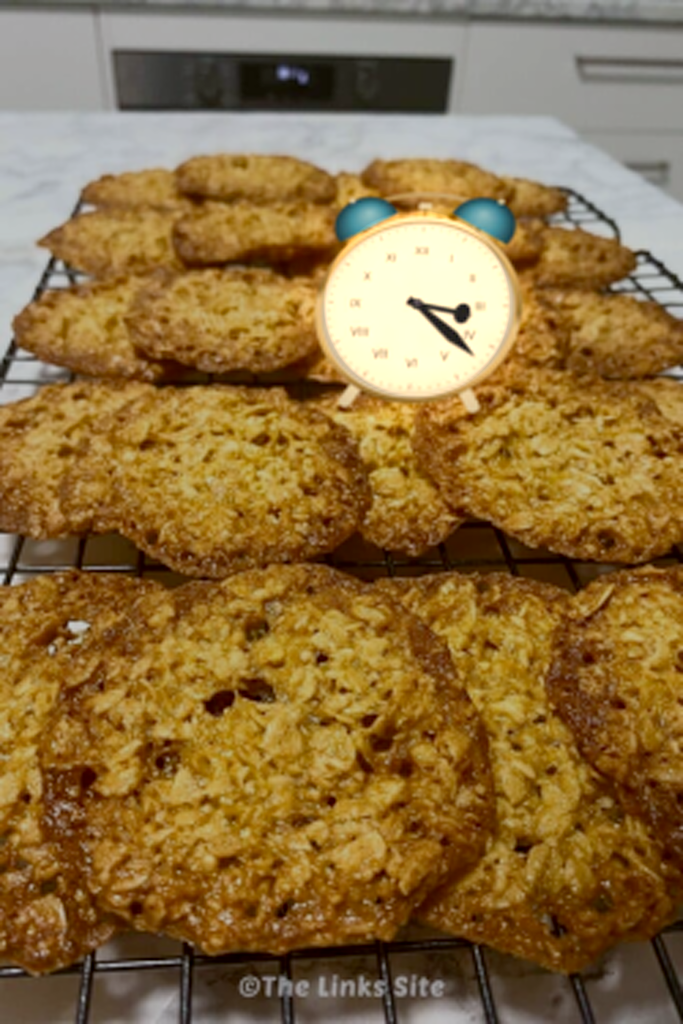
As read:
**3:22**
